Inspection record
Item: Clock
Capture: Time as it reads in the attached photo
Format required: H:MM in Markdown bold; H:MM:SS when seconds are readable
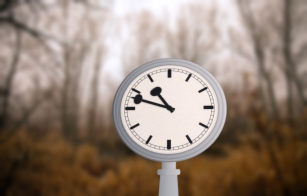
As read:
**10:48**
